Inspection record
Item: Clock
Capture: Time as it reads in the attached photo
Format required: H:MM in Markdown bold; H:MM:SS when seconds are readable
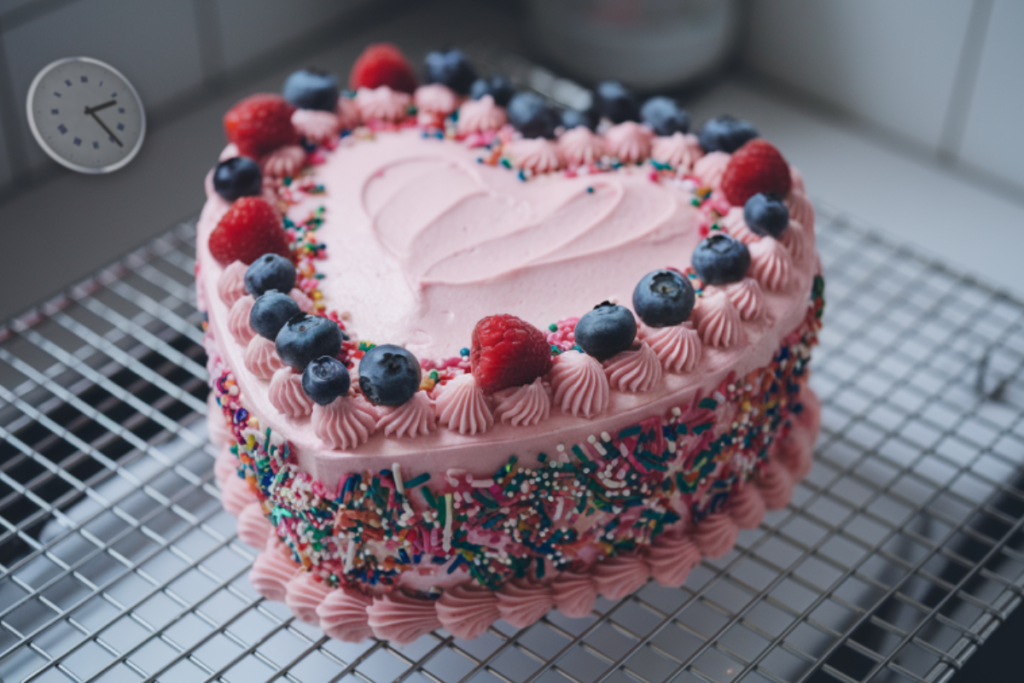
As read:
**2:24**
